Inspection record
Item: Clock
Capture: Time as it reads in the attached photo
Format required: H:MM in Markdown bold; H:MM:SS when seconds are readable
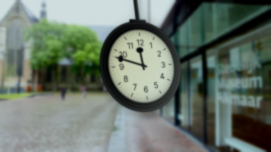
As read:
**11:48**
